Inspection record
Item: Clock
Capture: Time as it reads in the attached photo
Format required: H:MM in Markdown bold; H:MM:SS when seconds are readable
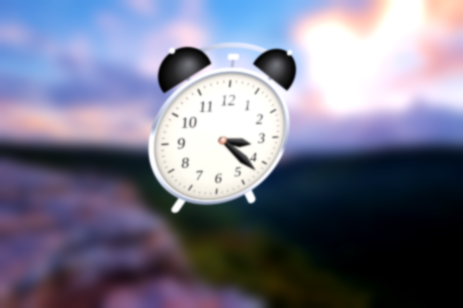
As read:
**3:22**
